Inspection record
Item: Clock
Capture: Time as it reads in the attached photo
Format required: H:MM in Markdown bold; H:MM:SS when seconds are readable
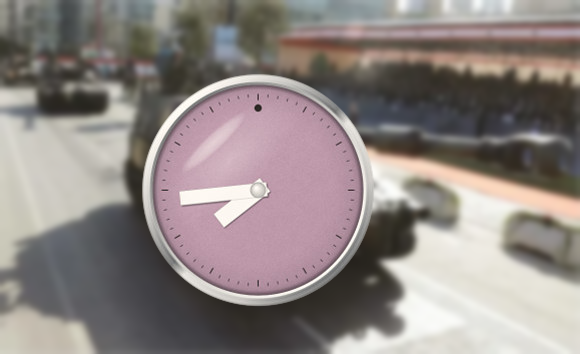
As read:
**7:44**
